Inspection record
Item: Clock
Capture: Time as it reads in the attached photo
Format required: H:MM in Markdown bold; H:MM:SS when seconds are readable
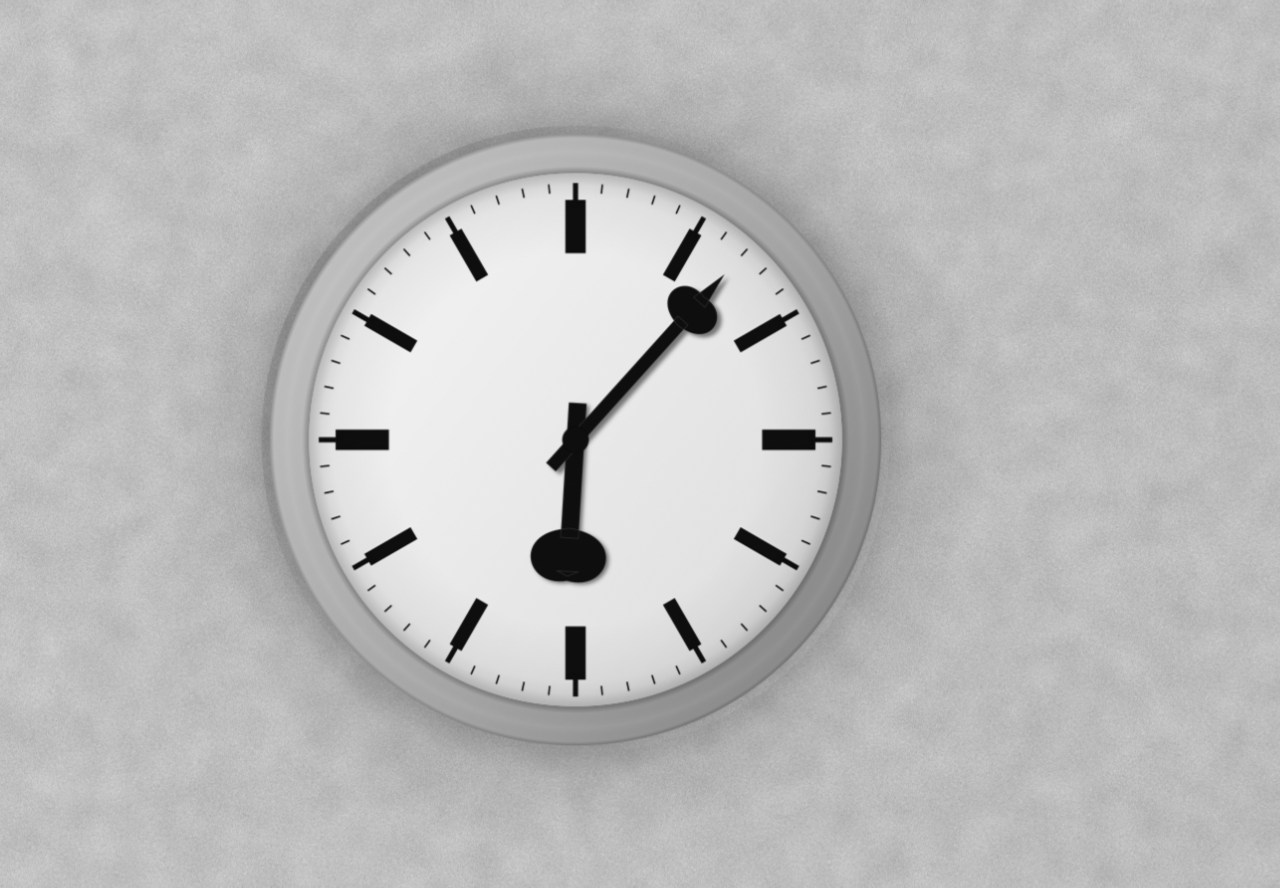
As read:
**6:07**
